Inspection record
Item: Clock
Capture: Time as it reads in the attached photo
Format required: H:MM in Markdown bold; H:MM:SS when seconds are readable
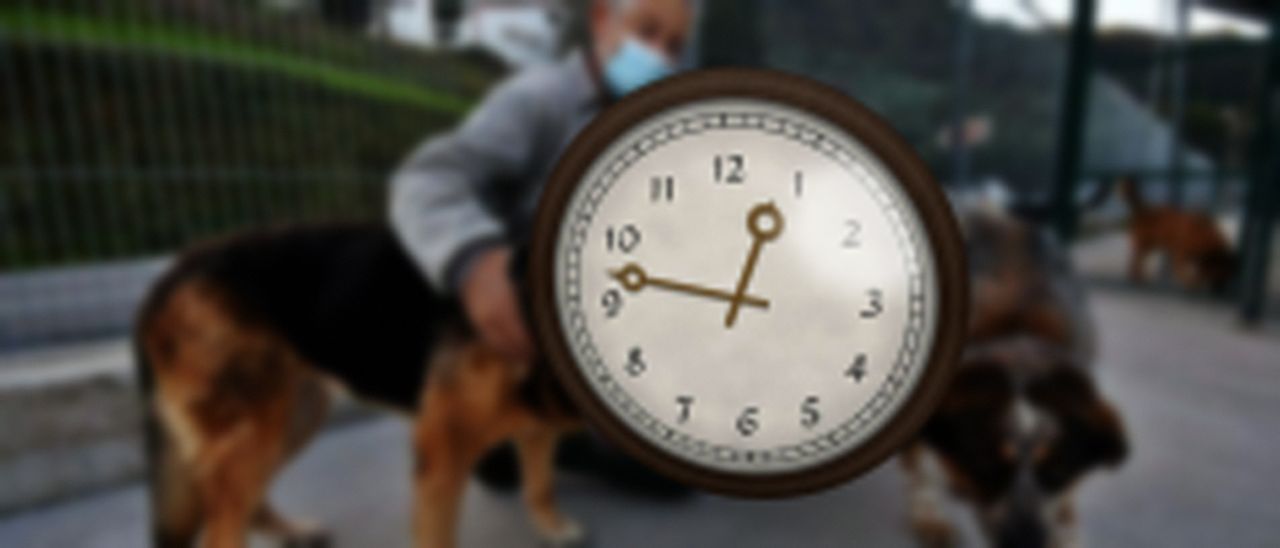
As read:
**12:47**
